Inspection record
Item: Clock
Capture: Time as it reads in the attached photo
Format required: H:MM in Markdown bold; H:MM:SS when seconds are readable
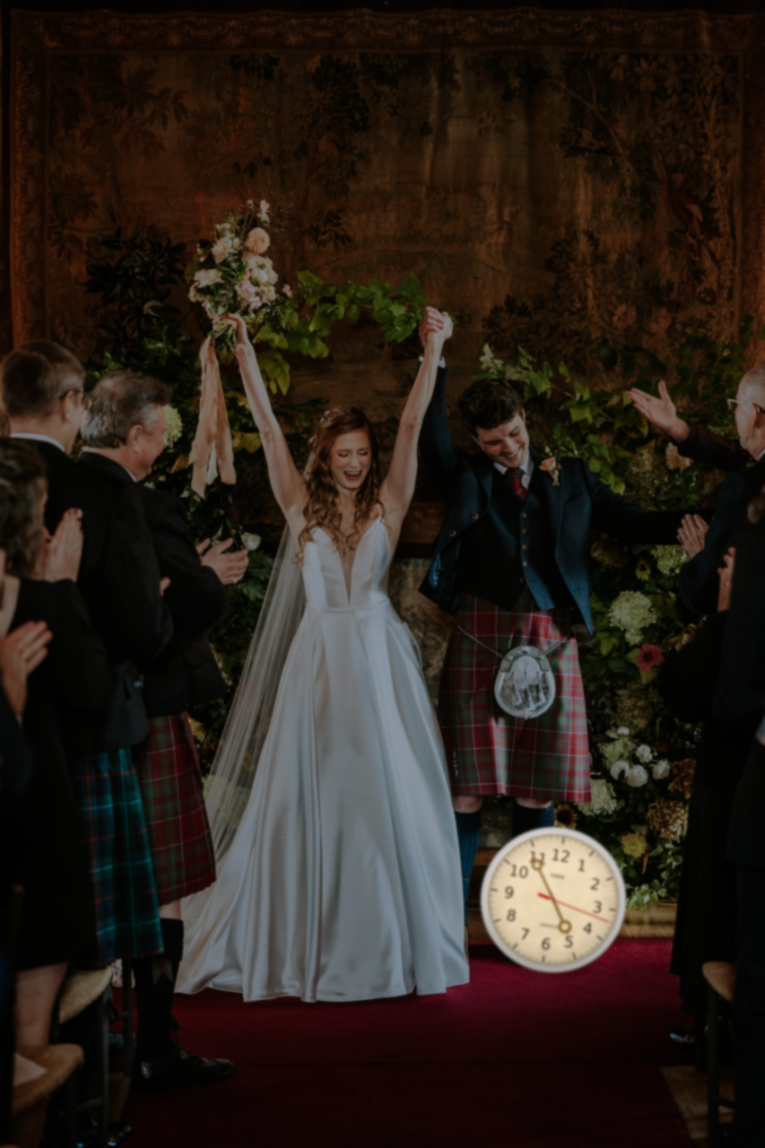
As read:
**4:54:17**
